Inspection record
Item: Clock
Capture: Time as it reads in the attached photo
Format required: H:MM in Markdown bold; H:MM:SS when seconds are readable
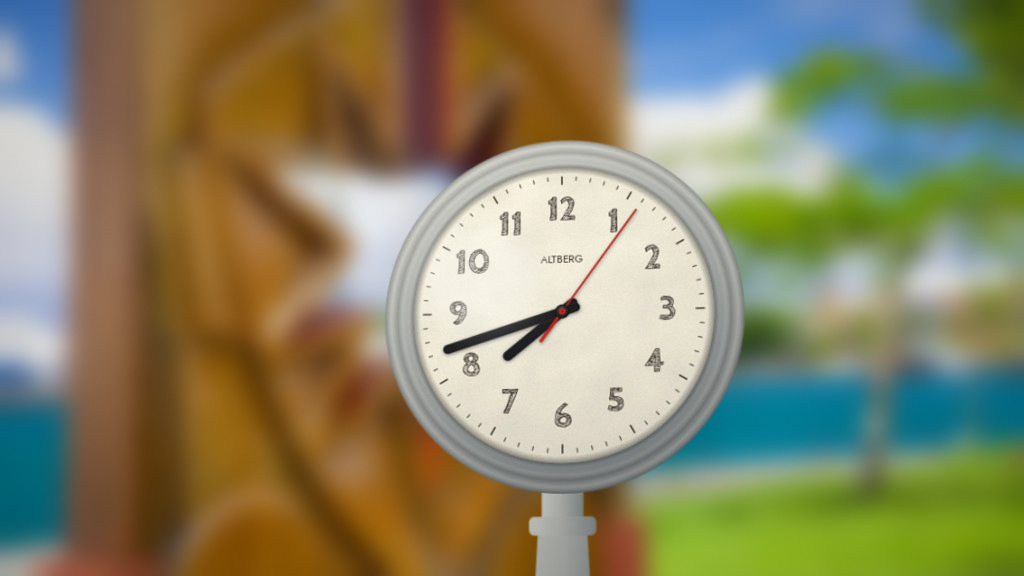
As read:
**7:42:06**
